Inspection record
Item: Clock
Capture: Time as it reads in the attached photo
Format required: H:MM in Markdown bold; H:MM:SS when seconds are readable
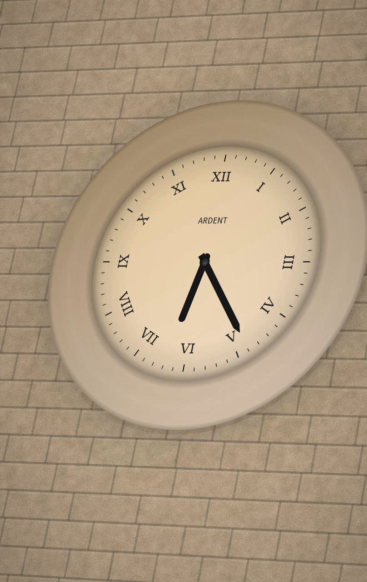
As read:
**6:24**
